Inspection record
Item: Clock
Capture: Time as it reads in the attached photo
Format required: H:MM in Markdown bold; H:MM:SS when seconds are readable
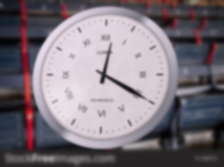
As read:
**12:20**
